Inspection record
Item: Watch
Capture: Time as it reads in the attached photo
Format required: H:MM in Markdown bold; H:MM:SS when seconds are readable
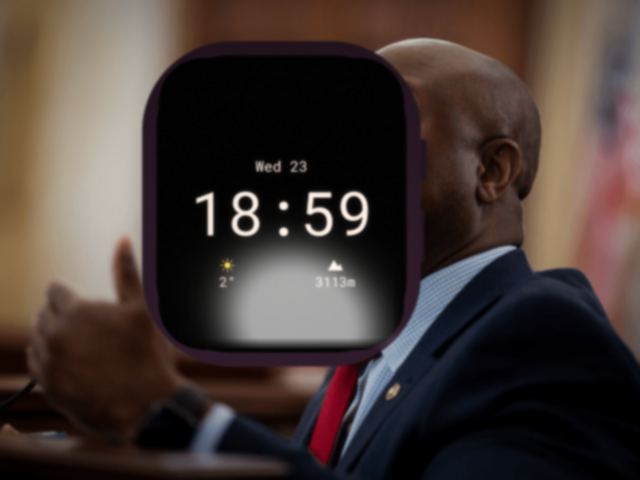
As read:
**18:59**
